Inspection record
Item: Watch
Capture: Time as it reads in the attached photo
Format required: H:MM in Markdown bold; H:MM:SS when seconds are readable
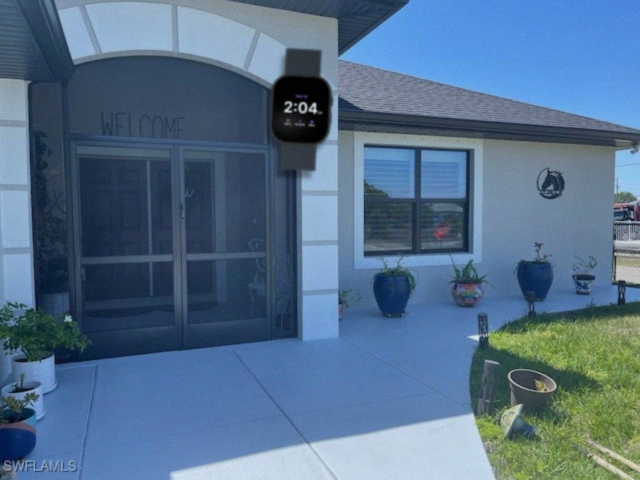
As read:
**2:04**
